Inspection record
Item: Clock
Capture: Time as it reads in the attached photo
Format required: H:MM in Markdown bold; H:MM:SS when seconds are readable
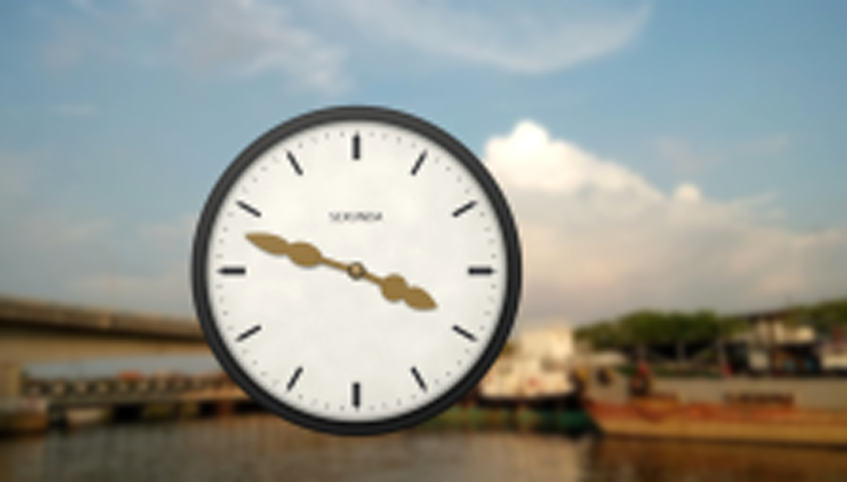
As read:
**3:48**
